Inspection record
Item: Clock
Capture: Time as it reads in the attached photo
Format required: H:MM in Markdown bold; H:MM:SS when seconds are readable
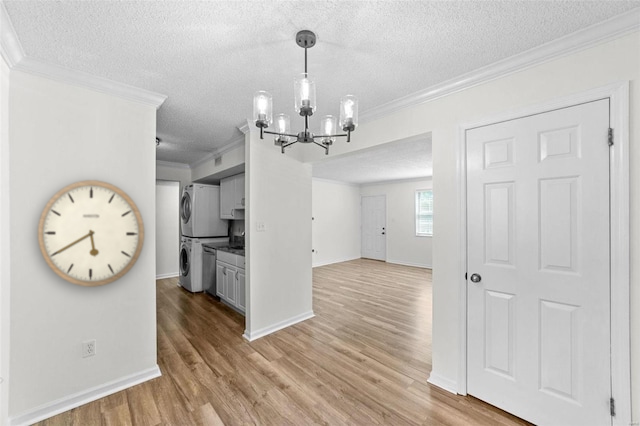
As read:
**5:40**
